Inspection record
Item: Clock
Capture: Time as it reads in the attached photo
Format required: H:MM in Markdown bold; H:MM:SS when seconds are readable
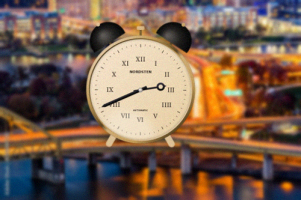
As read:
**2:41**
